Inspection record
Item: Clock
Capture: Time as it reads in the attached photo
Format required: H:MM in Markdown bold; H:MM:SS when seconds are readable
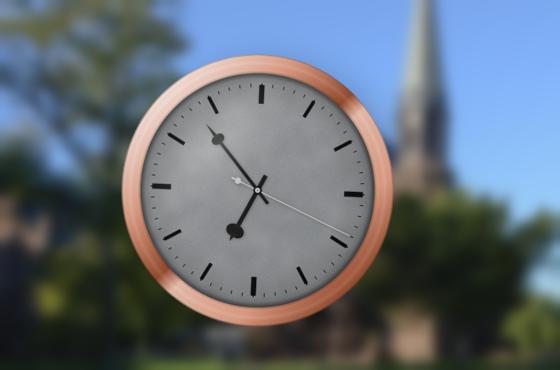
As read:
**6:53:19**
